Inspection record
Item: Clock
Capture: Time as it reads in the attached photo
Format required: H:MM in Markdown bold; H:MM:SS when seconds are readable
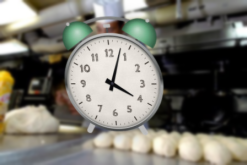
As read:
**4:03**
